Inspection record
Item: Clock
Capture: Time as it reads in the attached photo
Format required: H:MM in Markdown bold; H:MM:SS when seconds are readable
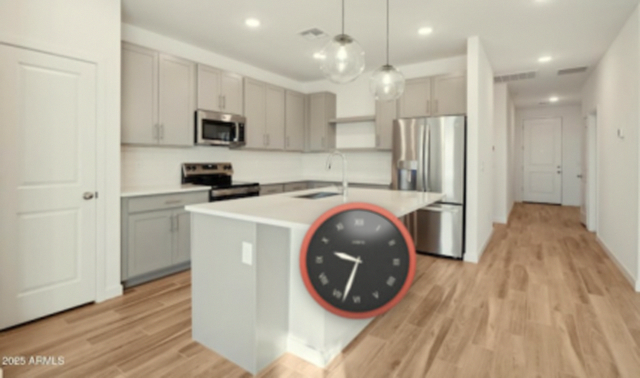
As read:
**9:33**
